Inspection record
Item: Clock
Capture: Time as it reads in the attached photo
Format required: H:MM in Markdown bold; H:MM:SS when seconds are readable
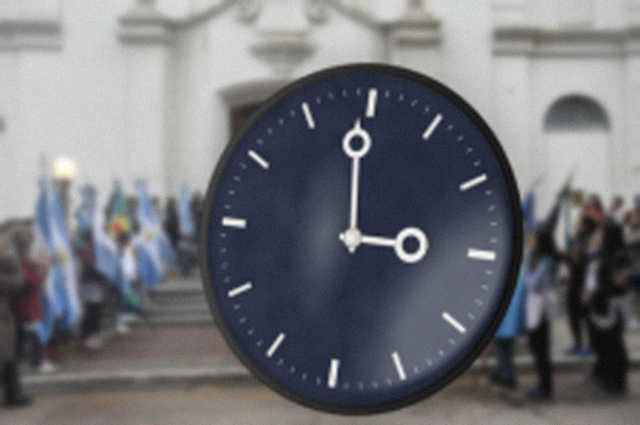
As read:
**2:59**
